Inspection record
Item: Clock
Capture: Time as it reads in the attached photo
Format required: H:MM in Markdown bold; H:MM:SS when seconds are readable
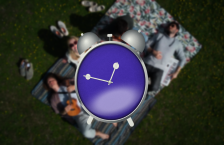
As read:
**12:47**
